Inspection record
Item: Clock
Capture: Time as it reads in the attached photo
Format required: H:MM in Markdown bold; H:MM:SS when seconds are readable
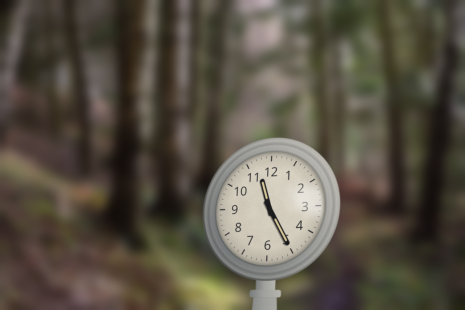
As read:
**11:25**
